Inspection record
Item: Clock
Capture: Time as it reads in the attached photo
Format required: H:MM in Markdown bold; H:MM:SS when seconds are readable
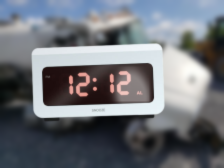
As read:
**12:12**
